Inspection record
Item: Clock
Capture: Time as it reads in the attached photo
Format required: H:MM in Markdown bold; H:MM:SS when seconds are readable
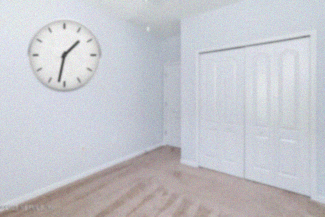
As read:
**1:32**
